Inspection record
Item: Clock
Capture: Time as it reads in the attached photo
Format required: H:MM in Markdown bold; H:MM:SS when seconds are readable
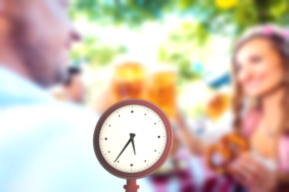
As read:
**5:36**
